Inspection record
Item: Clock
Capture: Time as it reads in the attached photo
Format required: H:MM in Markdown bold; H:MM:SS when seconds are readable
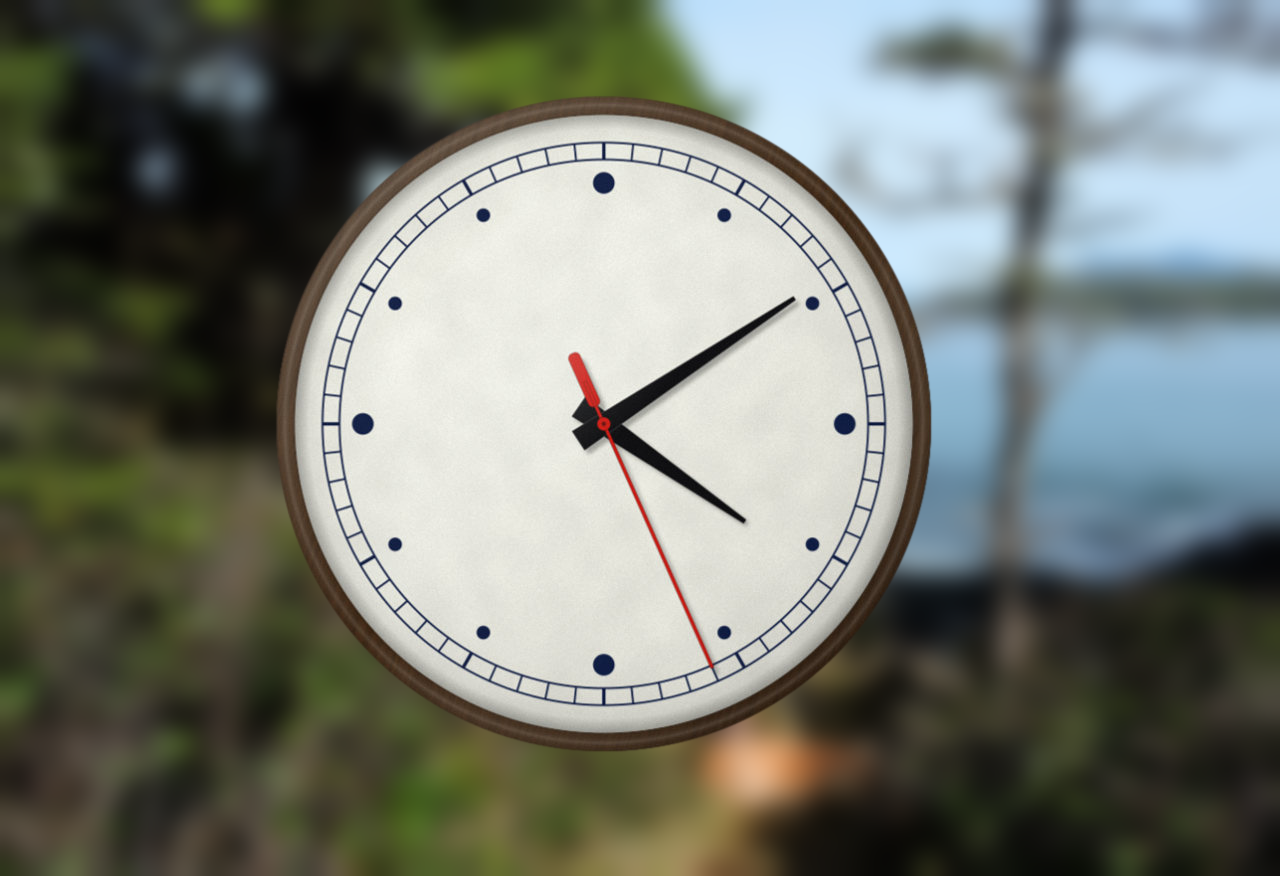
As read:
**4:09:26**
